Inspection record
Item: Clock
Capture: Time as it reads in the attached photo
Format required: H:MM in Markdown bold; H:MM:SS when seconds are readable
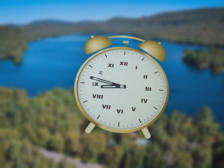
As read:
**8:47**
